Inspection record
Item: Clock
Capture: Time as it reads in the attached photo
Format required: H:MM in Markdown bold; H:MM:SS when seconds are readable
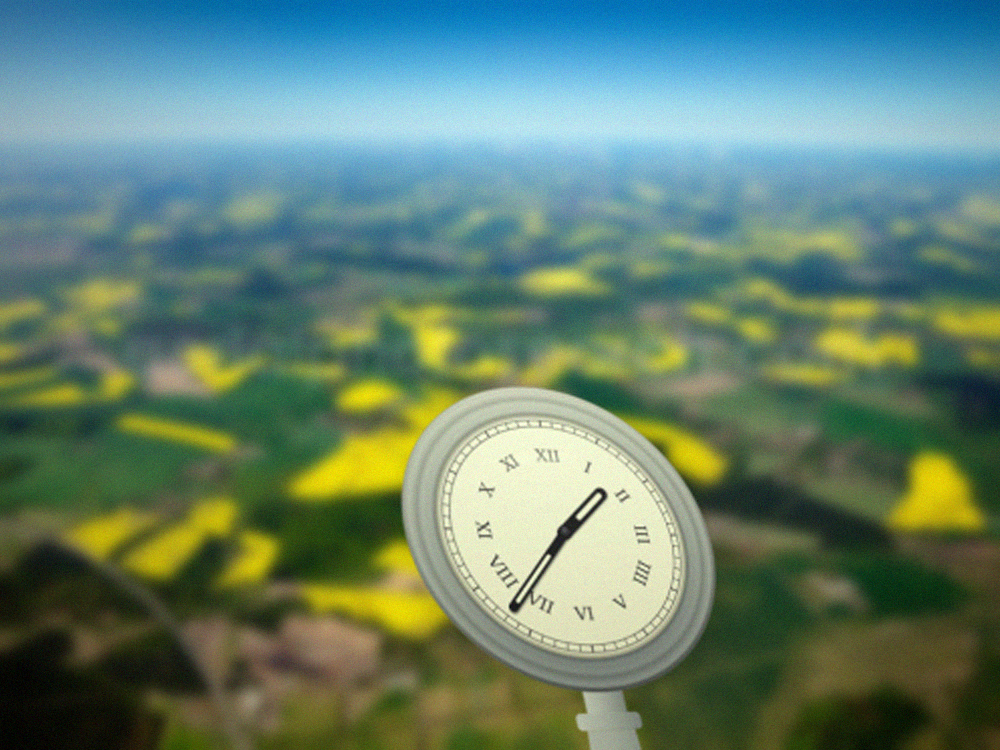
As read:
**1:37**
